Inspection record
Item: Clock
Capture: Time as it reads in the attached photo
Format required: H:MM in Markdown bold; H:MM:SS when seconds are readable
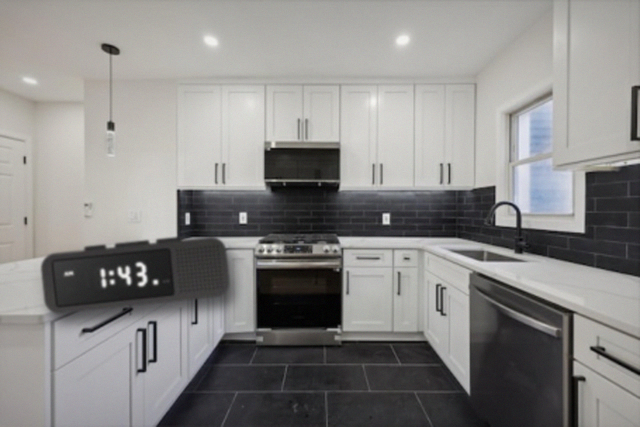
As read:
**1:43**
